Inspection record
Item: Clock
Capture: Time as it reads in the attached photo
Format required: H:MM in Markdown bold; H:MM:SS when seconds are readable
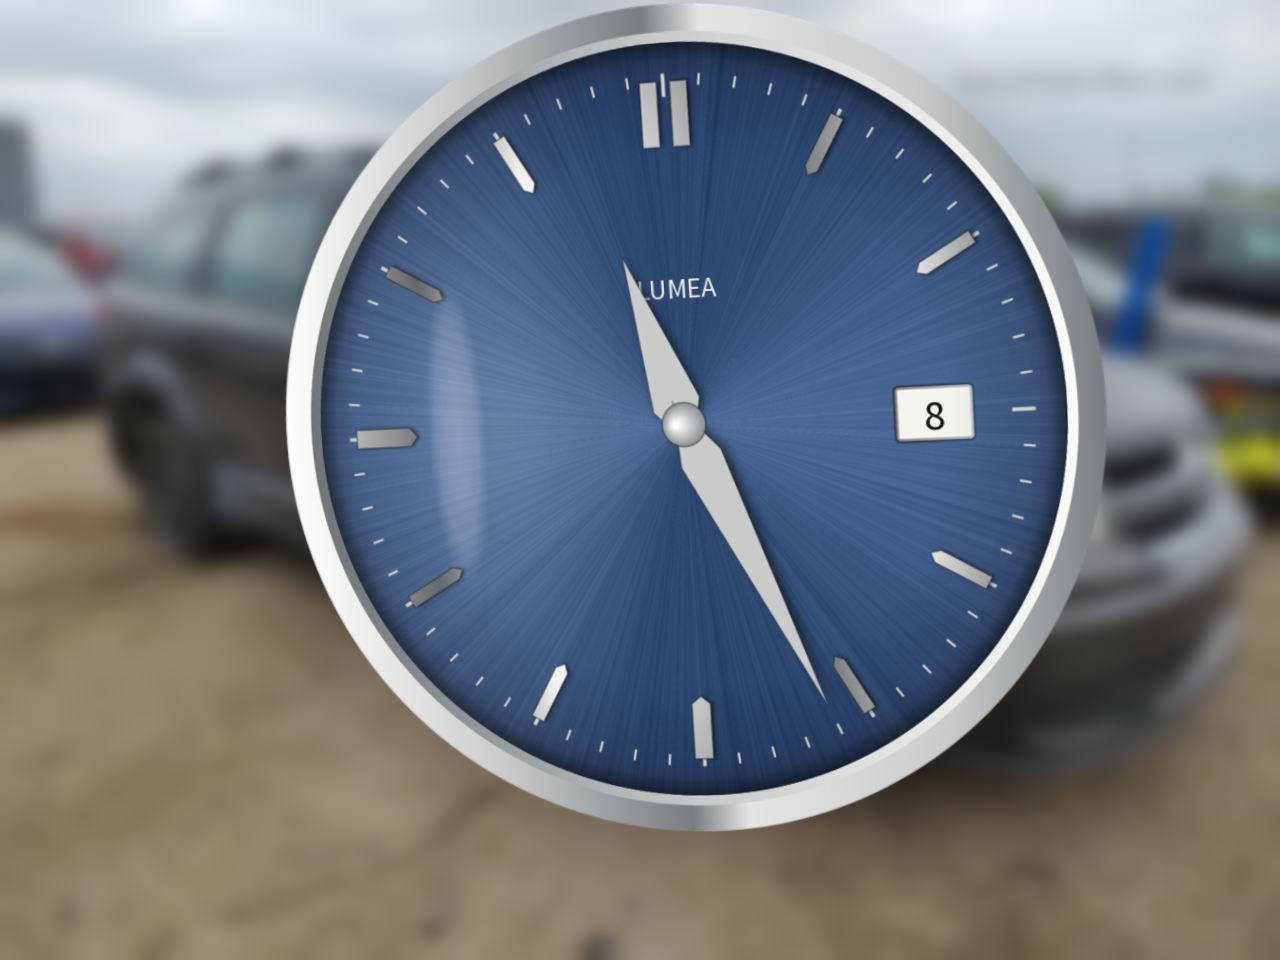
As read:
**11:26**
